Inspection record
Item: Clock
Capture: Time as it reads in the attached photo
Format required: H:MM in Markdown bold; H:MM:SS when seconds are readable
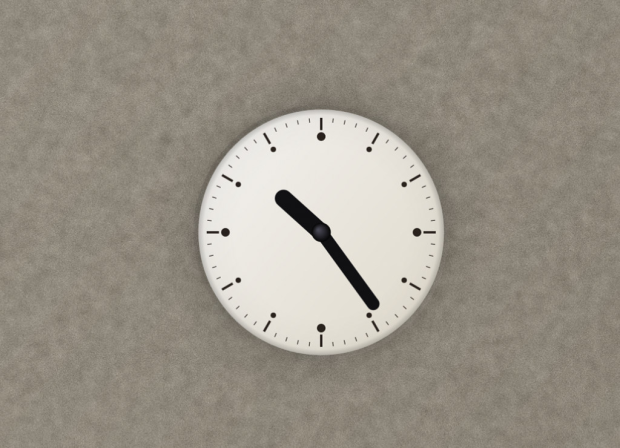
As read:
**10:24**
